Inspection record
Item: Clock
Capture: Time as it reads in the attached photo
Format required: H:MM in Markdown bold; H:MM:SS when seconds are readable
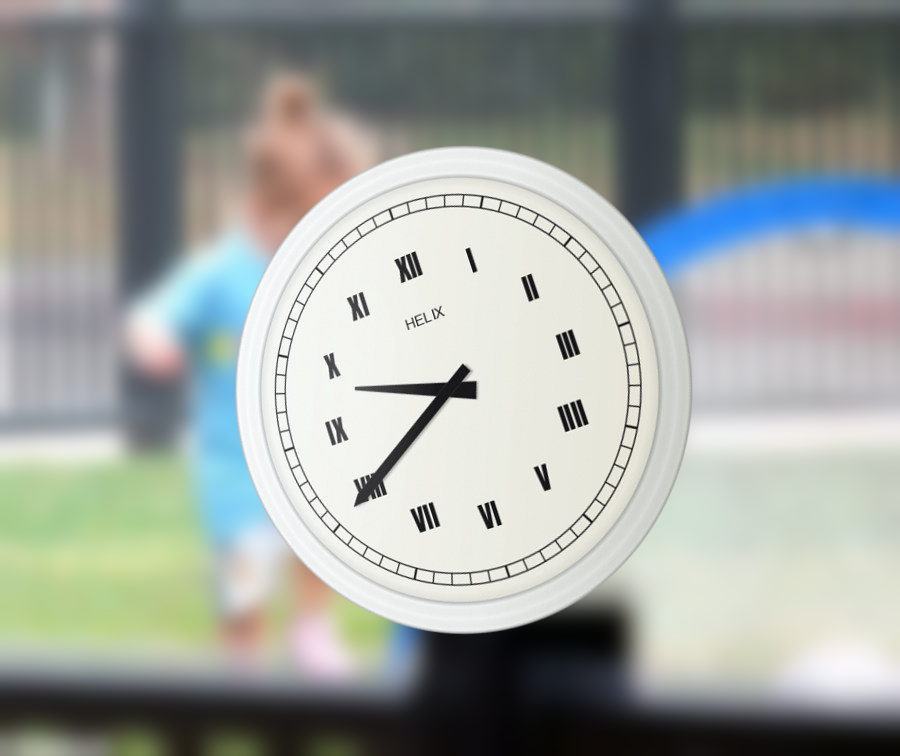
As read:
**9:40**
